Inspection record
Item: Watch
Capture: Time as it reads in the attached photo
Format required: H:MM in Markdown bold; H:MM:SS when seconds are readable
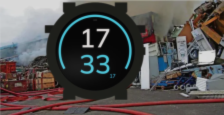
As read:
**17:33**
